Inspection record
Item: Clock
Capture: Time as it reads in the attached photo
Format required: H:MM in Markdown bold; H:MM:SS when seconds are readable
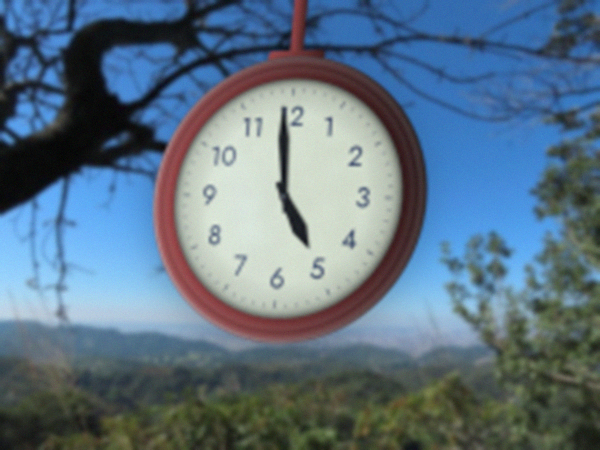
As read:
**4:59**
